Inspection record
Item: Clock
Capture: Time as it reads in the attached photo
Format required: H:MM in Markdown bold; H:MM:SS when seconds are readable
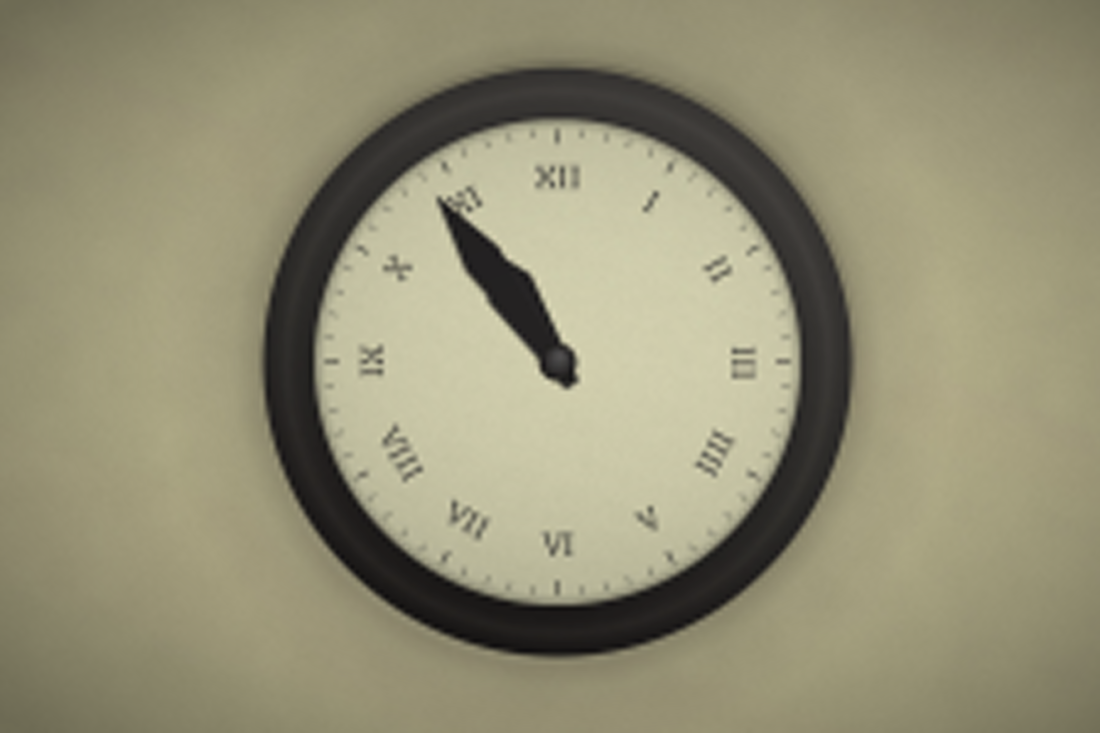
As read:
**10:54**
